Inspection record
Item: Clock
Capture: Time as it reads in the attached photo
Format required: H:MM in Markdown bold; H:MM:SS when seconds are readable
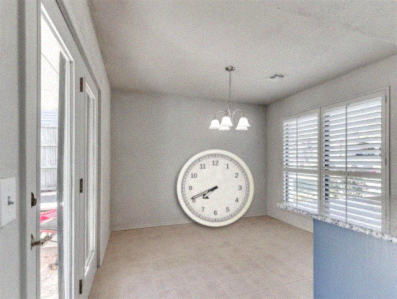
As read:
**7:41**
